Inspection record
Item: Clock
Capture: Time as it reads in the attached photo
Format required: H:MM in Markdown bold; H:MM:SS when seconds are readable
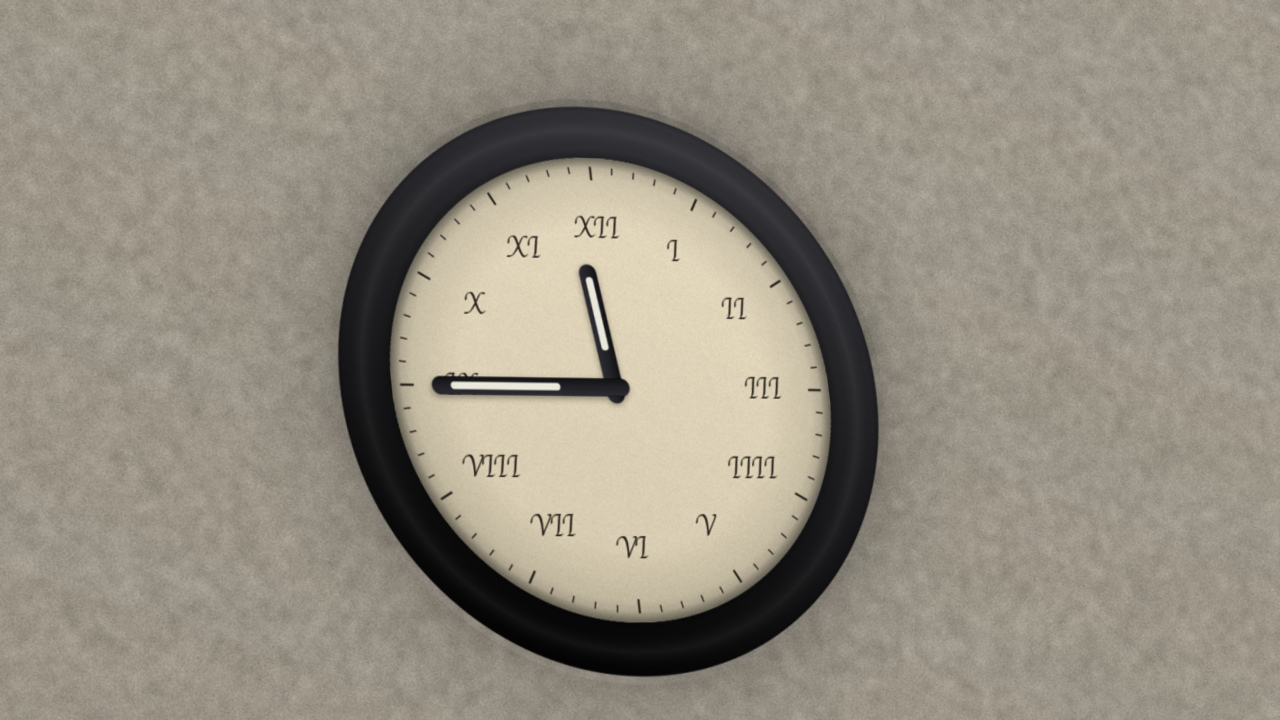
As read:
**11:45**
